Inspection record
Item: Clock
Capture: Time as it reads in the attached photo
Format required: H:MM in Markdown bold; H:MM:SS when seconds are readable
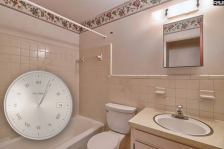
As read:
**1:04**
